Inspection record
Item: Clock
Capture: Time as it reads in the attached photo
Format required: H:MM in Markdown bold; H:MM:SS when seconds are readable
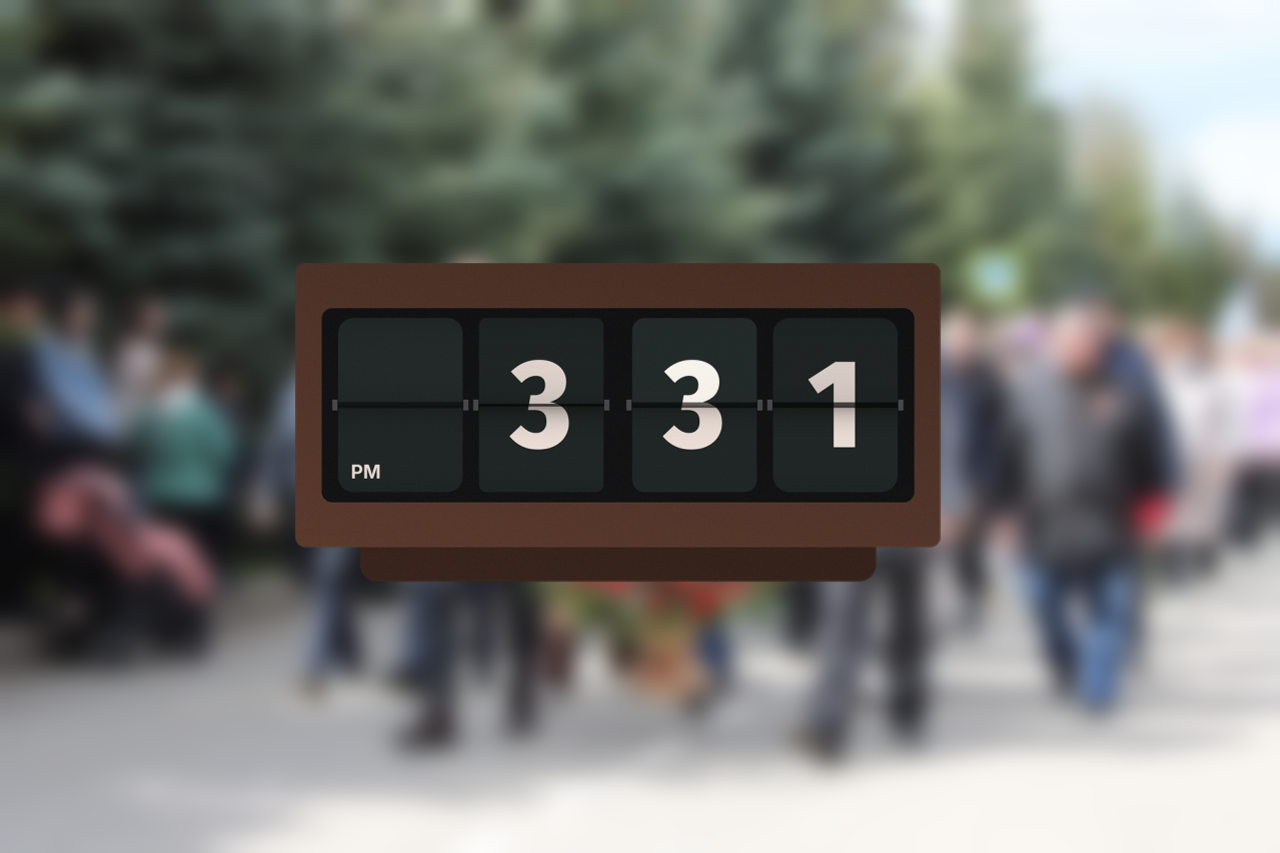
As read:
**3:31**
